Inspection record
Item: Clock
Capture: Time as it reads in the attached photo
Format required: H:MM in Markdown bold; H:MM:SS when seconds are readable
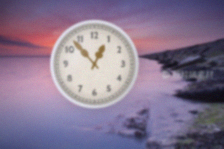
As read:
**12:53**
